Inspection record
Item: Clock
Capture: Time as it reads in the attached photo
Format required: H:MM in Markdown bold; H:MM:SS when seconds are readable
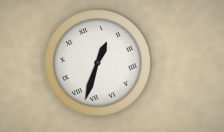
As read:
**1:37**
